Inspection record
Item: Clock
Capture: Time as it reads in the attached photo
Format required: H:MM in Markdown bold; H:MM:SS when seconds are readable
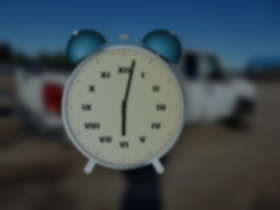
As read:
**6:02**
